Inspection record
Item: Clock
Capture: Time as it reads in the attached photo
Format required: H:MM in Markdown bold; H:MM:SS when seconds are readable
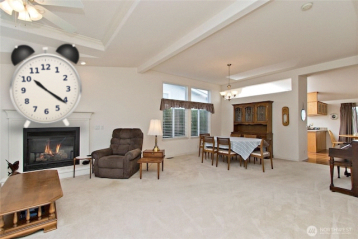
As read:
**10:21**
